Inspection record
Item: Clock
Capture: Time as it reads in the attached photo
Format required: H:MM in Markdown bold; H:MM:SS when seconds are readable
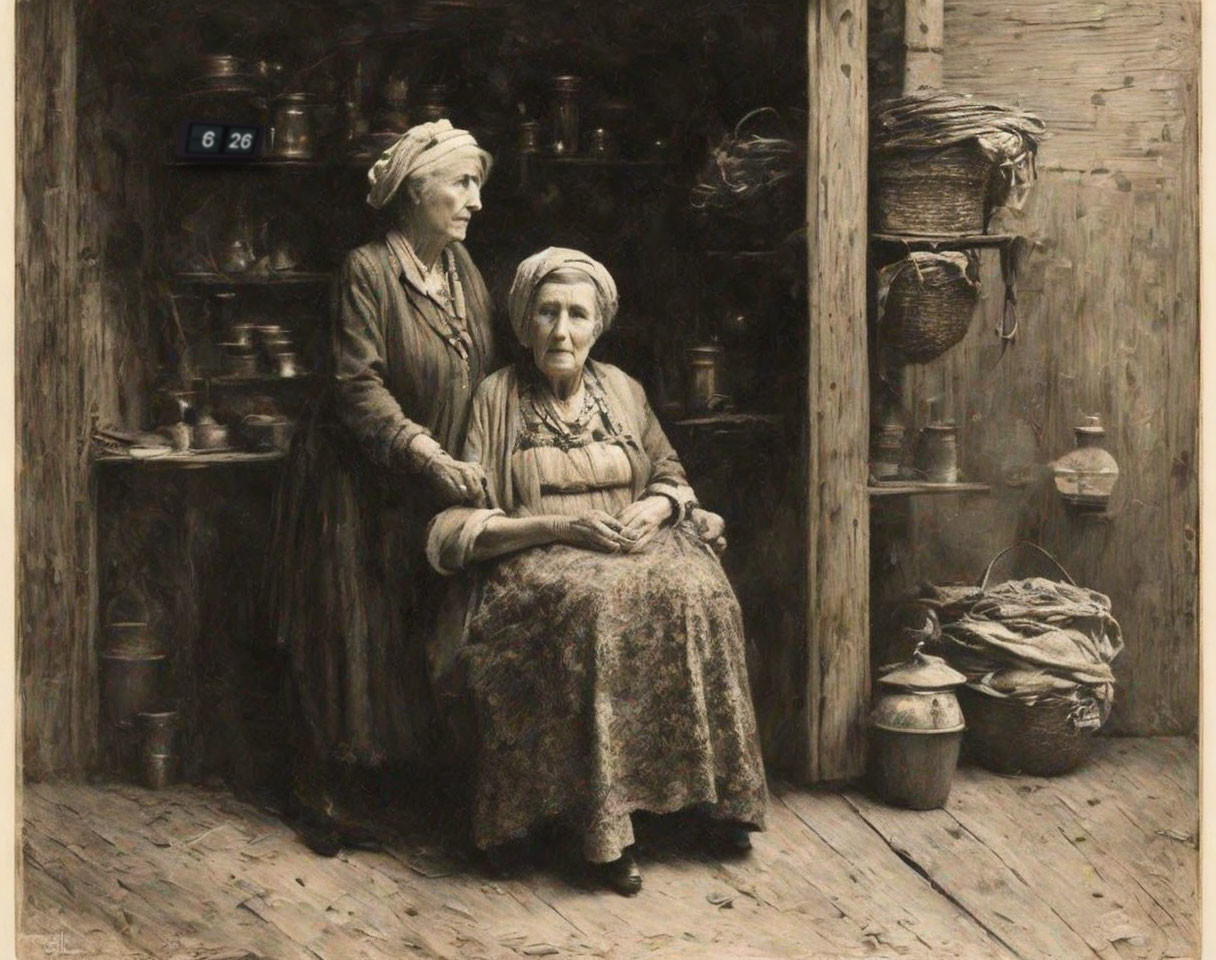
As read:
**6:26**
